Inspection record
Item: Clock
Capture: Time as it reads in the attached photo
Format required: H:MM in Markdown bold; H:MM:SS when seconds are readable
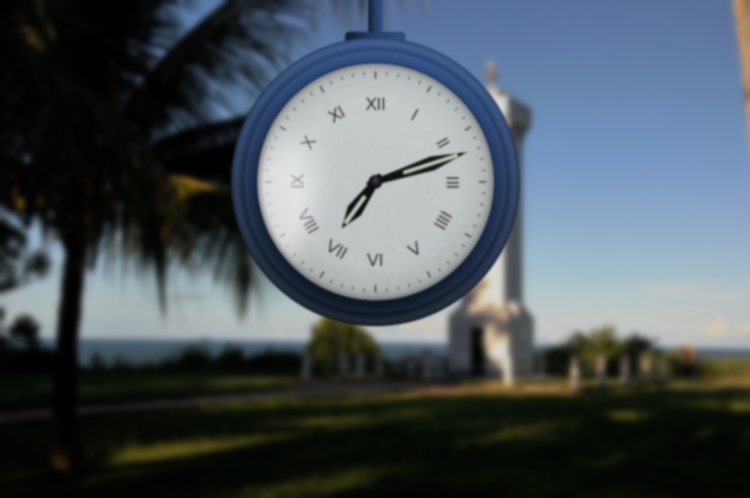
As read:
**7:12**
